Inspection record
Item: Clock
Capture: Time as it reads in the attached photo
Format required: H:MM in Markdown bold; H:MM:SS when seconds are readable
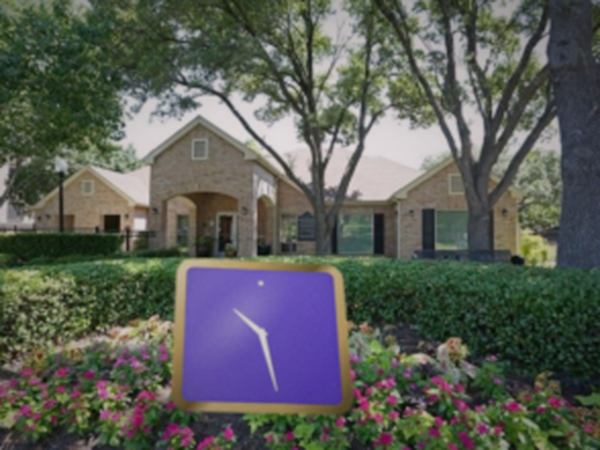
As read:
**10:28**
